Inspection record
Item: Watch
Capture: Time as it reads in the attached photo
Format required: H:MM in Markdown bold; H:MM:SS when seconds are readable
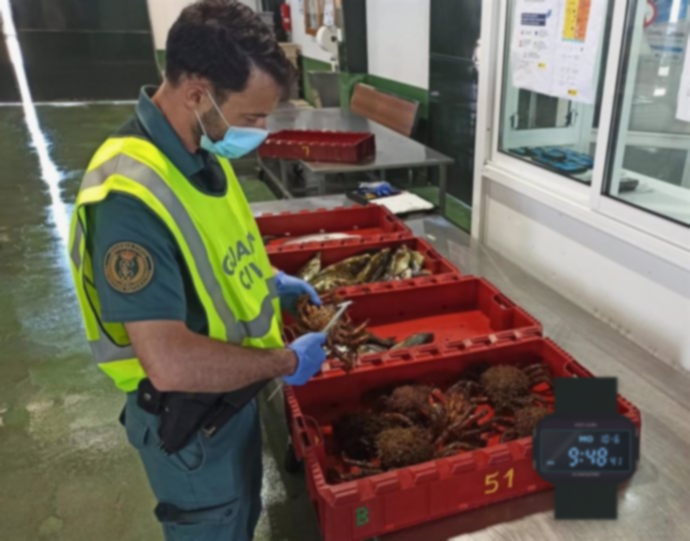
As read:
**9:48**
